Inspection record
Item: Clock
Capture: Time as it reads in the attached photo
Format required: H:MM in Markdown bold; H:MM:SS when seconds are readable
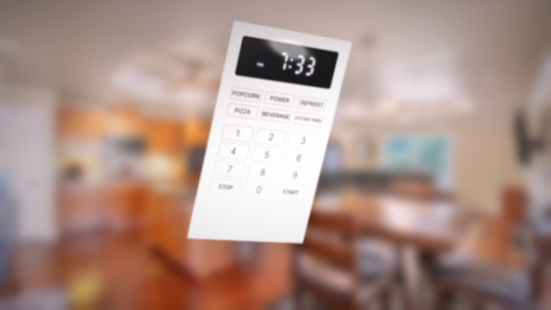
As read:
**7:33**
